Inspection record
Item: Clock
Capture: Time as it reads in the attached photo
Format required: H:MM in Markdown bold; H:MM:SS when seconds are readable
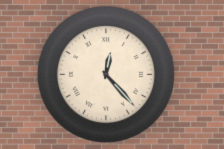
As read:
**12:23**
